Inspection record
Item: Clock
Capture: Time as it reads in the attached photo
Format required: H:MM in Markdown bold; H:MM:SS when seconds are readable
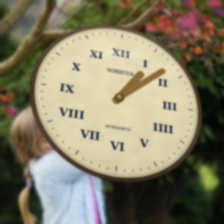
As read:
**1:08**
